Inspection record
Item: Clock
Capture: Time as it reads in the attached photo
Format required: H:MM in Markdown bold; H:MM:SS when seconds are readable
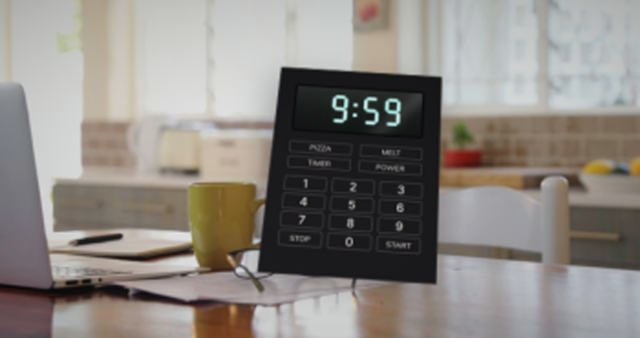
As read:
**9:59**
